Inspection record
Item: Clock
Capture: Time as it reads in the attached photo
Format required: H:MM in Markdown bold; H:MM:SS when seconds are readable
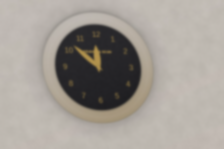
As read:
**11:52**
